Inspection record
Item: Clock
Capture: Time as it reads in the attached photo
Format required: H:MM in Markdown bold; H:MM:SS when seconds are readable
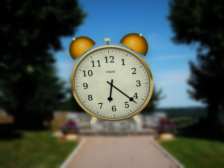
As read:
**6:22**
